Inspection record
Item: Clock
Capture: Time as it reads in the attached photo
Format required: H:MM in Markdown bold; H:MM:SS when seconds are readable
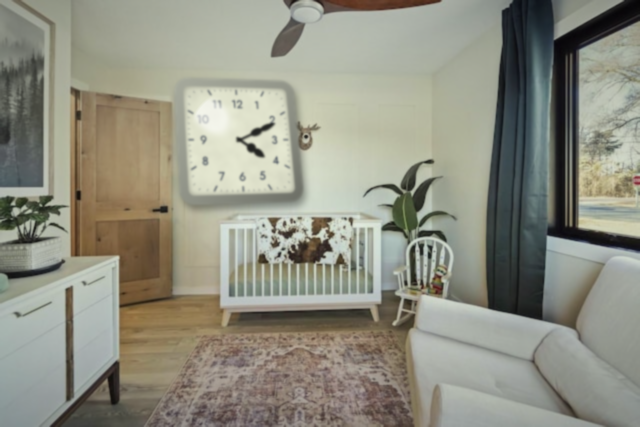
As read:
**4:11**
